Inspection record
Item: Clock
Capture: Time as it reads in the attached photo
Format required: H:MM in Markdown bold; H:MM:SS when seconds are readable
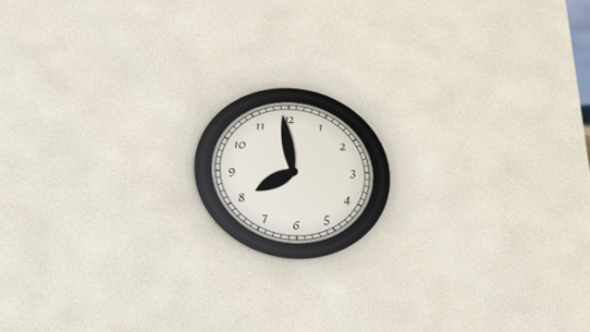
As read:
**7:59**
